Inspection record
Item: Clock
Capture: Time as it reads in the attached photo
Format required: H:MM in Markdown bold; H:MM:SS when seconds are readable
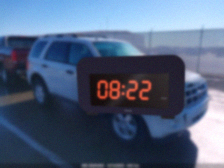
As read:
**8:22**
